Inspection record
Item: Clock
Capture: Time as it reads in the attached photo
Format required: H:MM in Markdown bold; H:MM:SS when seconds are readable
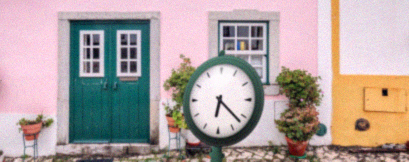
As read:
**6:22**
